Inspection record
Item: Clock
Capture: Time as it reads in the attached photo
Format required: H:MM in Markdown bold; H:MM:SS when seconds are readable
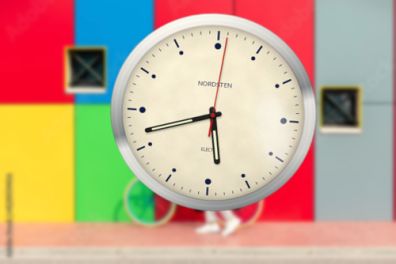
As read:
**5:42:01**
